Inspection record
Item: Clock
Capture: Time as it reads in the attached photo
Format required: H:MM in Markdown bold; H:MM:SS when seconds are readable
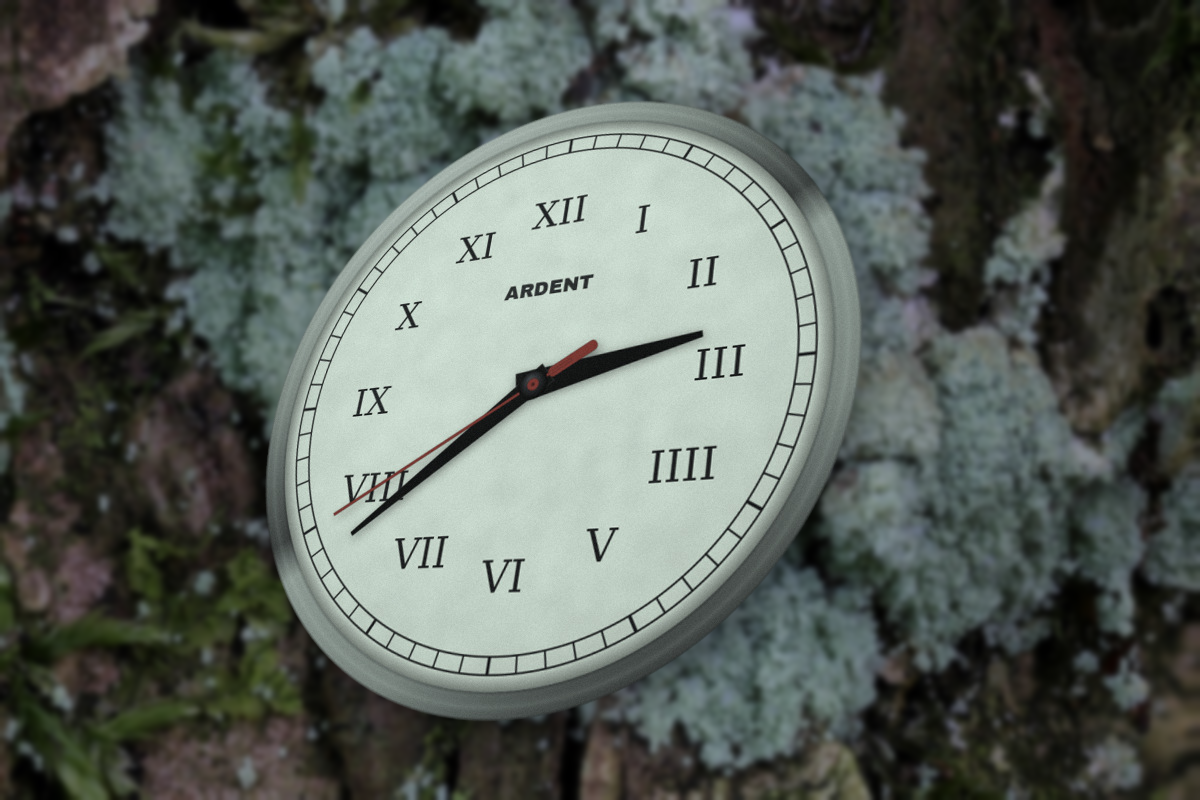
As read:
**2:38:40**
